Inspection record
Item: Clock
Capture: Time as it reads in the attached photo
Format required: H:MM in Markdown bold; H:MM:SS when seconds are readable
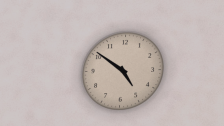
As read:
**4:51**
